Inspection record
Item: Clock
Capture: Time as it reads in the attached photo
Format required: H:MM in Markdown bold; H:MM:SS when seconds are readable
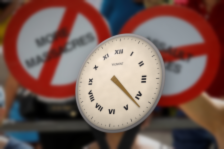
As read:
**4:22**
